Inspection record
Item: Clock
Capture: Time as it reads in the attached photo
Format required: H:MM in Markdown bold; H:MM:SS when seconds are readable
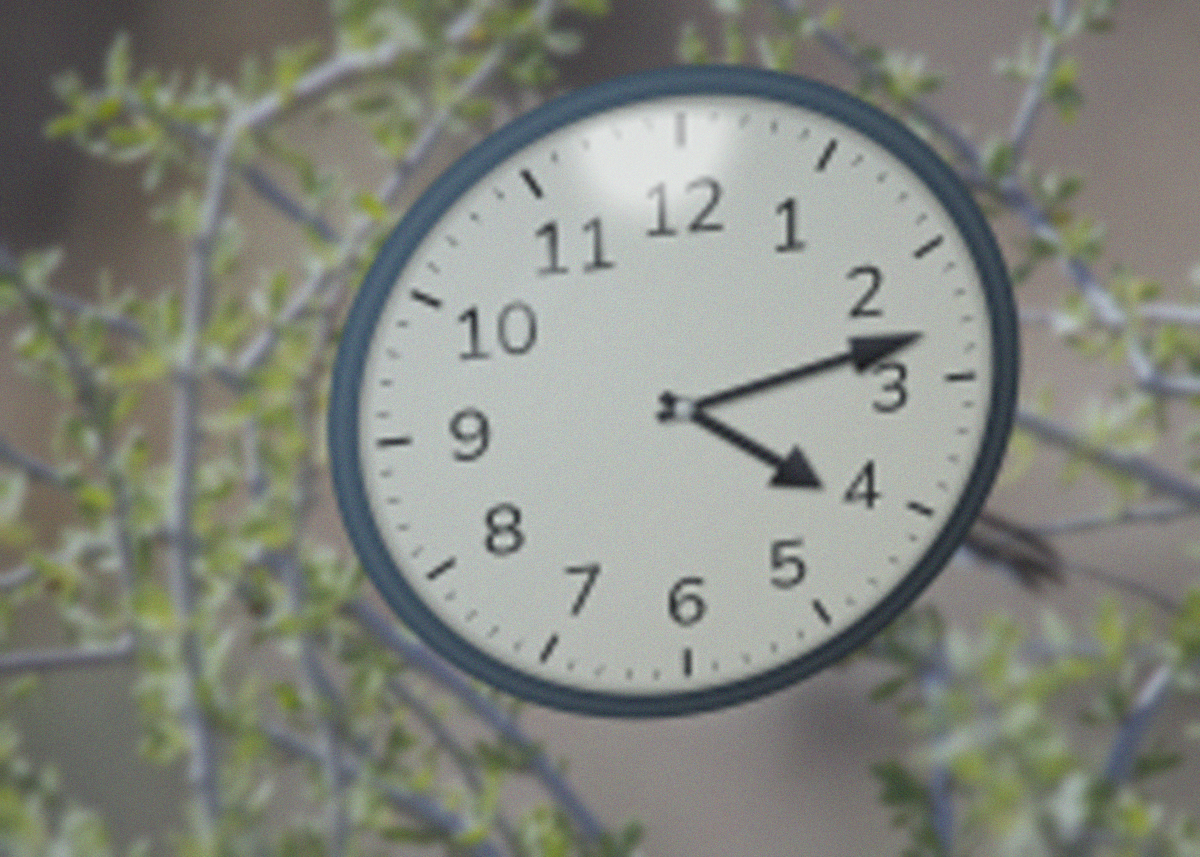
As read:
**4:13**
